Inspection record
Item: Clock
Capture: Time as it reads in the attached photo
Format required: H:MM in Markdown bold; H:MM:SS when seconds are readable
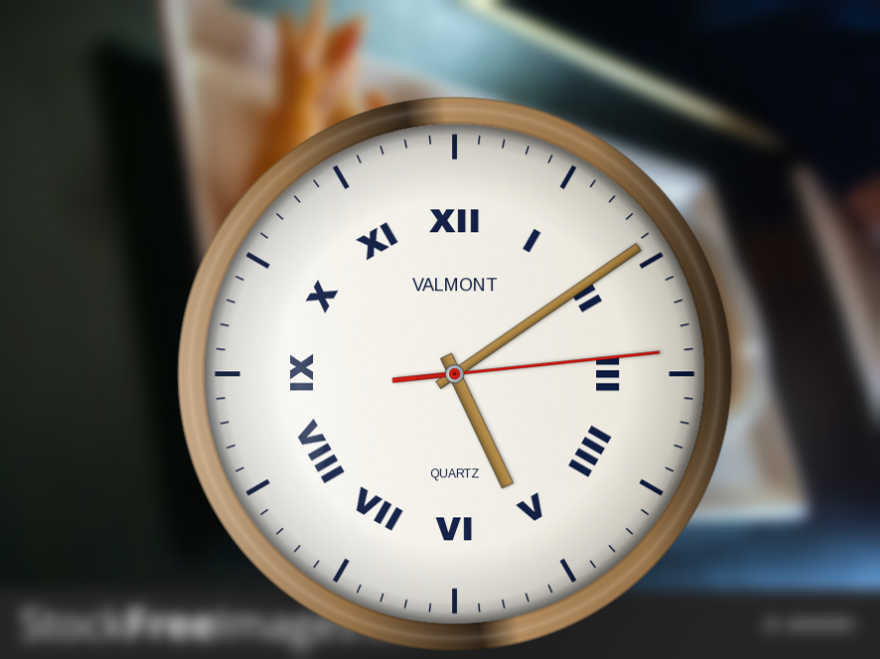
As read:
**5:09:14**
